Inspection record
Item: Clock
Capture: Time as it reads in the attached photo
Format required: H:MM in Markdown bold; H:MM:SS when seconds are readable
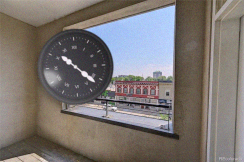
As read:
**10:22**
